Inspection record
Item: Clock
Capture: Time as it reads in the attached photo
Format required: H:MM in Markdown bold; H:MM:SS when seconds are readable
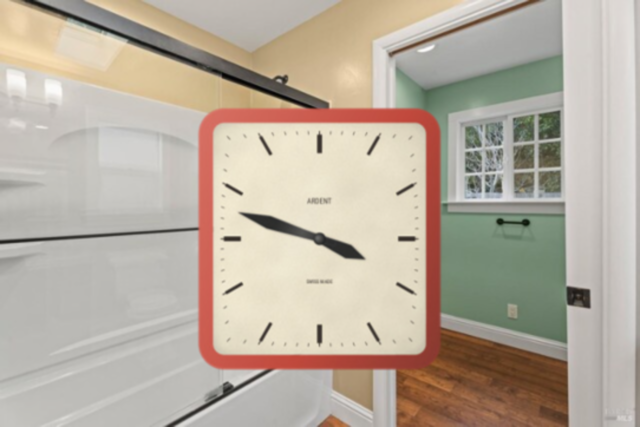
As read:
**3:48**
